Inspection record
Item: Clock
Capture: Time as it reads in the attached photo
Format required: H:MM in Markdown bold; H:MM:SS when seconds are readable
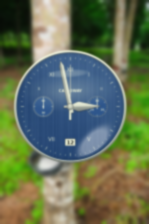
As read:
**2:58**
